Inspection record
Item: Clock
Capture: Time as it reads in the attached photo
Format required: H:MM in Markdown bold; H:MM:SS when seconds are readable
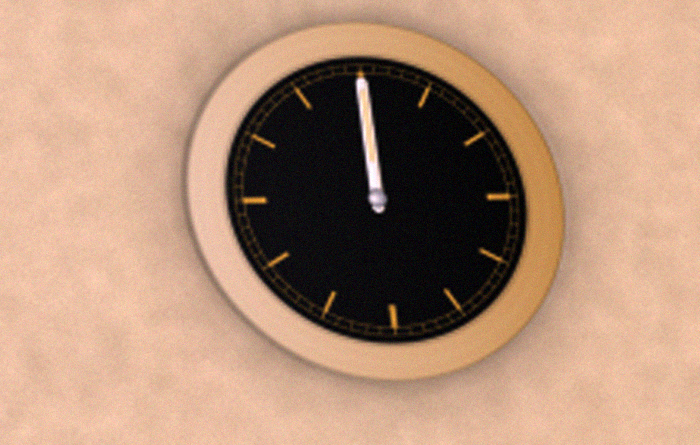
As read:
**12:00**
